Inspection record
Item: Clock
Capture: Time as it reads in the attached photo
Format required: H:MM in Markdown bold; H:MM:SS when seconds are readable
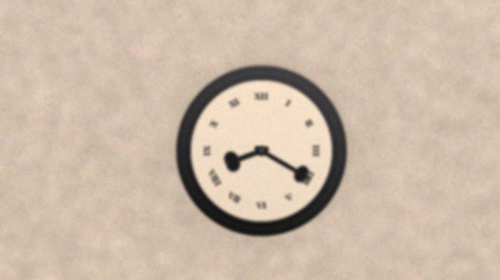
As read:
**8:20**
